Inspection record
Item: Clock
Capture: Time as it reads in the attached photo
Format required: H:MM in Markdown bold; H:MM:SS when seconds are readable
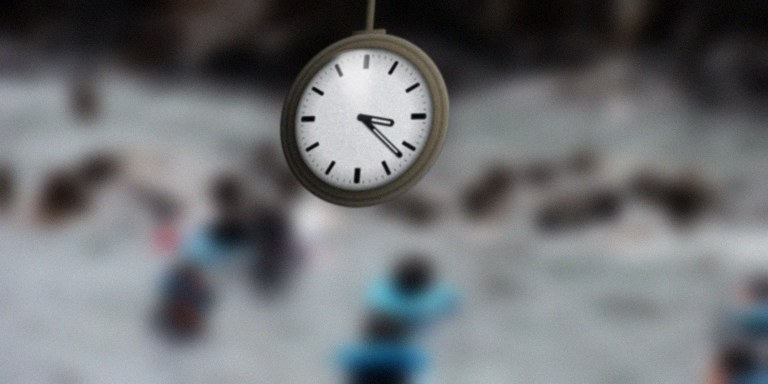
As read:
**3:22**
